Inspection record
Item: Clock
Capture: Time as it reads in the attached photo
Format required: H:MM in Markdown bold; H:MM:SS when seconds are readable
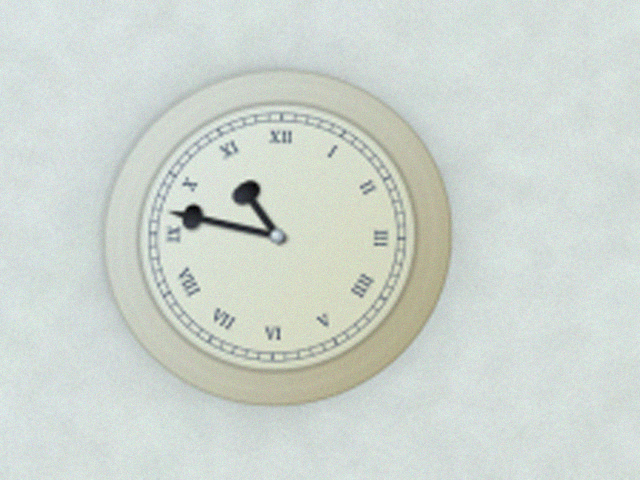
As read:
**10:47**
